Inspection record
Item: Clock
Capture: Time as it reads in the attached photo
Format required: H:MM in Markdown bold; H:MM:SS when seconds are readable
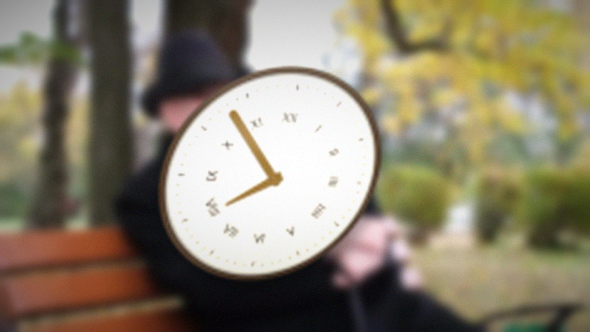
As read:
**7:53**
